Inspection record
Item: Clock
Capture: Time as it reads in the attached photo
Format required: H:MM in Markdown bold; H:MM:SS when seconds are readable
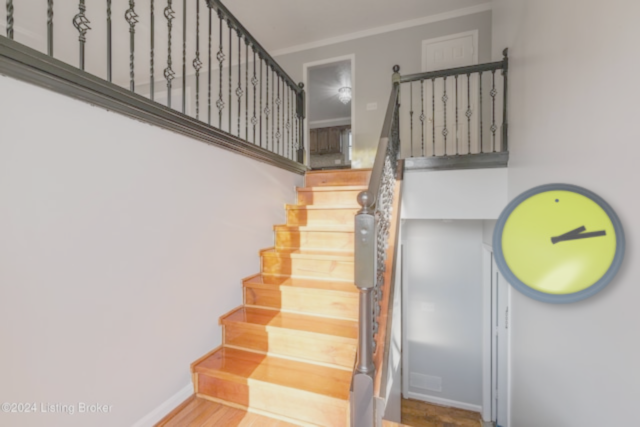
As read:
**2:14**
